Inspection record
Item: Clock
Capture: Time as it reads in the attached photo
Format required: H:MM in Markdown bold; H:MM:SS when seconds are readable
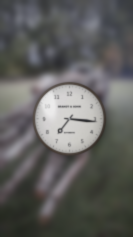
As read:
**7:16**
